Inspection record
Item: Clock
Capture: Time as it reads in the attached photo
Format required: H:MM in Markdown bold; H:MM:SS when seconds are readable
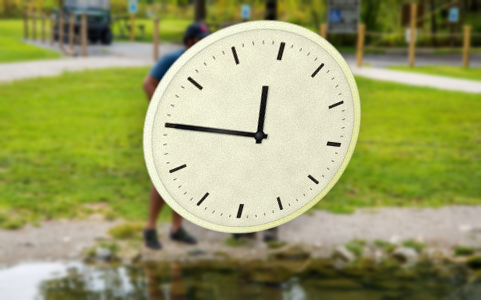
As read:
**11:45**
